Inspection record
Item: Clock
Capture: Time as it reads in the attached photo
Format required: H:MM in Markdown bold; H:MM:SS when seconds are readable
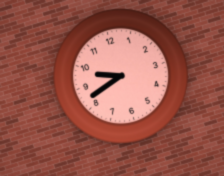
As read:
**9:42**
